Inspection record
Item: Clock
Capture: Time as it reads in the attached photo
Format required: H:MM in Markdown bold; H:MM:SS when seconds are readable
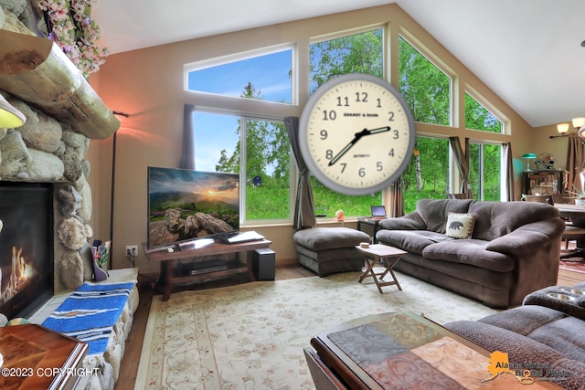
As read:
**2:38**
